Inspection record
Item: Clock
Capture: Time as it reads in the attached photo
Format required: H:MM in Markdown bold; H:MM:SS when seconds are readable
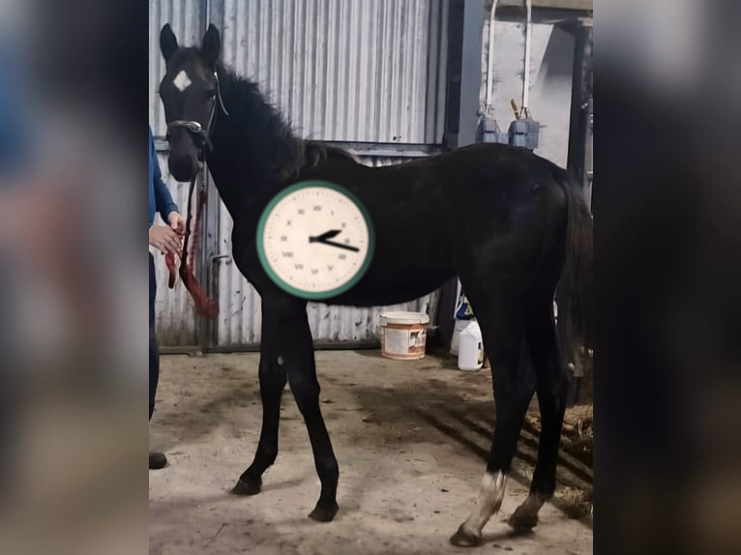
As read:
**2:17**
